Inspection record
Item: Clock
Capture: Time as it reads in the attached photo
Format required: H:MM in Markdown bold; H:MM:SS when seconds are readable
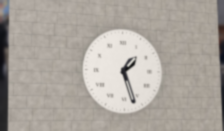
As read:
**1:27**
